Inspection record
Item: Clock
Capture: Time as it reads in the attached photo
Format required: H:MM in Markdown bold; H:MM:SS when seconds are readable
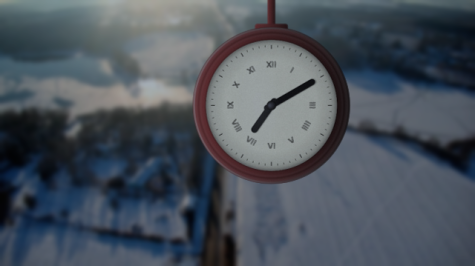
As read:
**7:10**
